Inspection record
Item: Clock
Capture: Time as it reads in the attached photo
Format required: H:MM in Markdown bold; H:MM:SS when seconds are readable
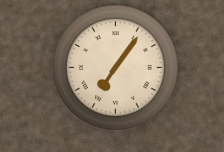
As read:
**7:06**
